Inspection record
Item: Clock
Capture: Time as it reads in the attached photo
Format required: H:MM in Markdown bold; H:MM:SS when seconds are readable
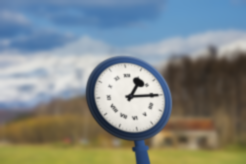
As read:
**1:15**
